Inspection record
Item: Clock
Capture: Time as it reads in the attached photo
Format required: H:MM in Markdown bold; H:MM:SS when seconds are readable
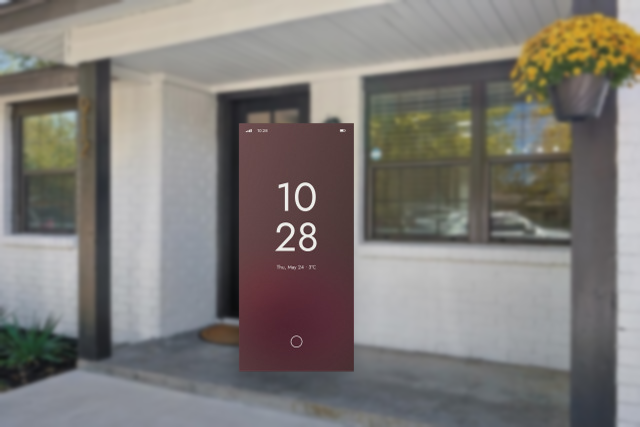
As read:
**10:28**
